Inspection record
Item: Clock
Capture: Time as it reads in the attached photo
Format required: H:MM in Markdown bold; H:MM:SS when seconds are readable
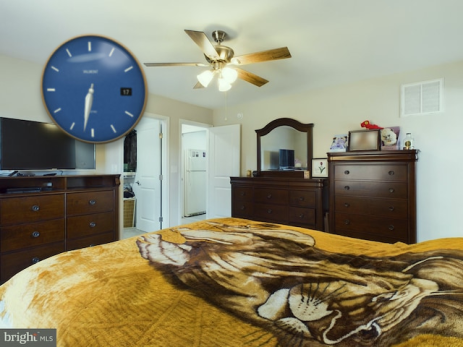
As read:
**6:32**
